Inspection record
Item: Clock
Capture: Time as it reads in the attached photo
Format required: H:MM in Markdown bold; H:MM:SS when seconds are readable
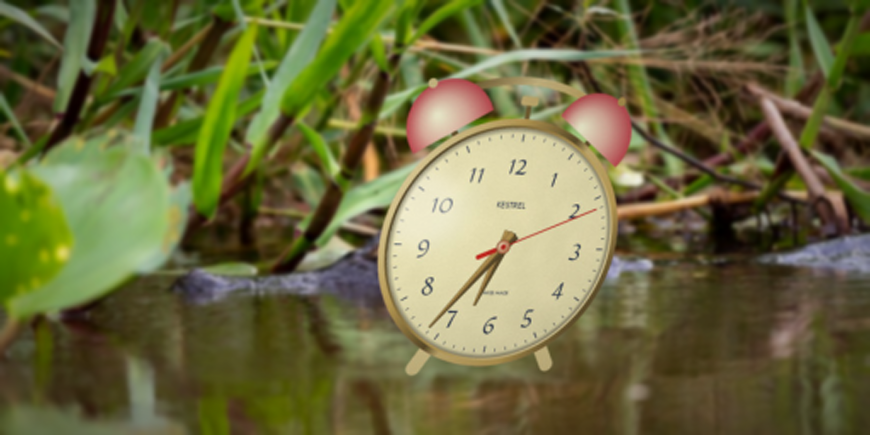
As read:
**6:36:11**
